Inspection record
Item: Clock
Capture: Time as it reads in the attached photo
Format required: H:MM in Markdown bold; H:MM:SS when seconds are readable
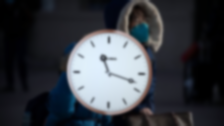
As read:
**11:18**
